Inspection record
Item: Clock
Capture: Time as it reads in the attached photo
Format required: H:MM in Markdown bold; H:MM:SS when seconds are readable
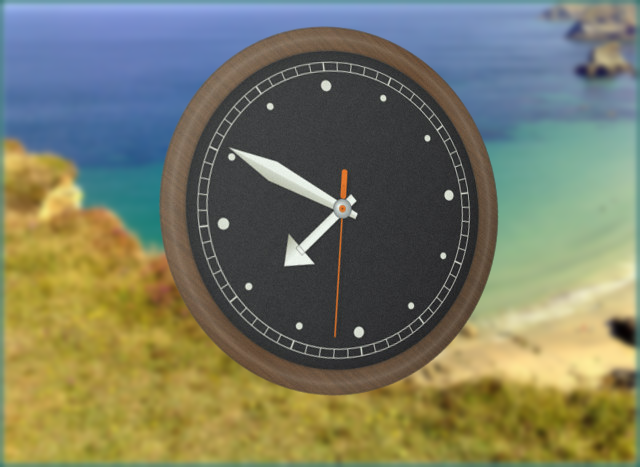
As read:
**7:50:32**
